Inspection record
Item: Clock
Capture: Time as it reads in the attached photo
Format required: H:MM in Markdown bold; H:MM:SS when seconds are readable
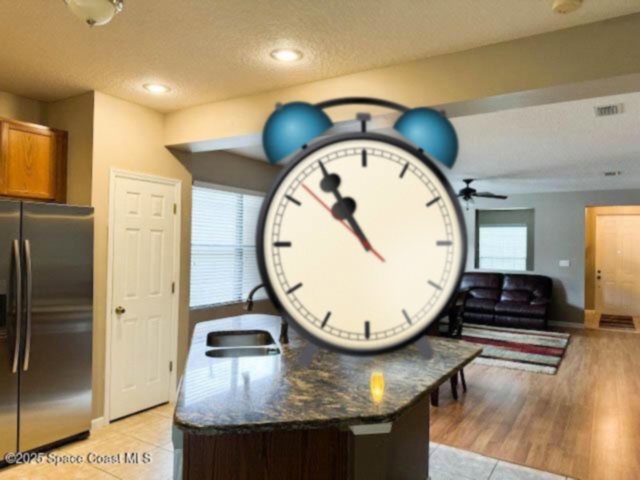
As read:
**10:54:52**
